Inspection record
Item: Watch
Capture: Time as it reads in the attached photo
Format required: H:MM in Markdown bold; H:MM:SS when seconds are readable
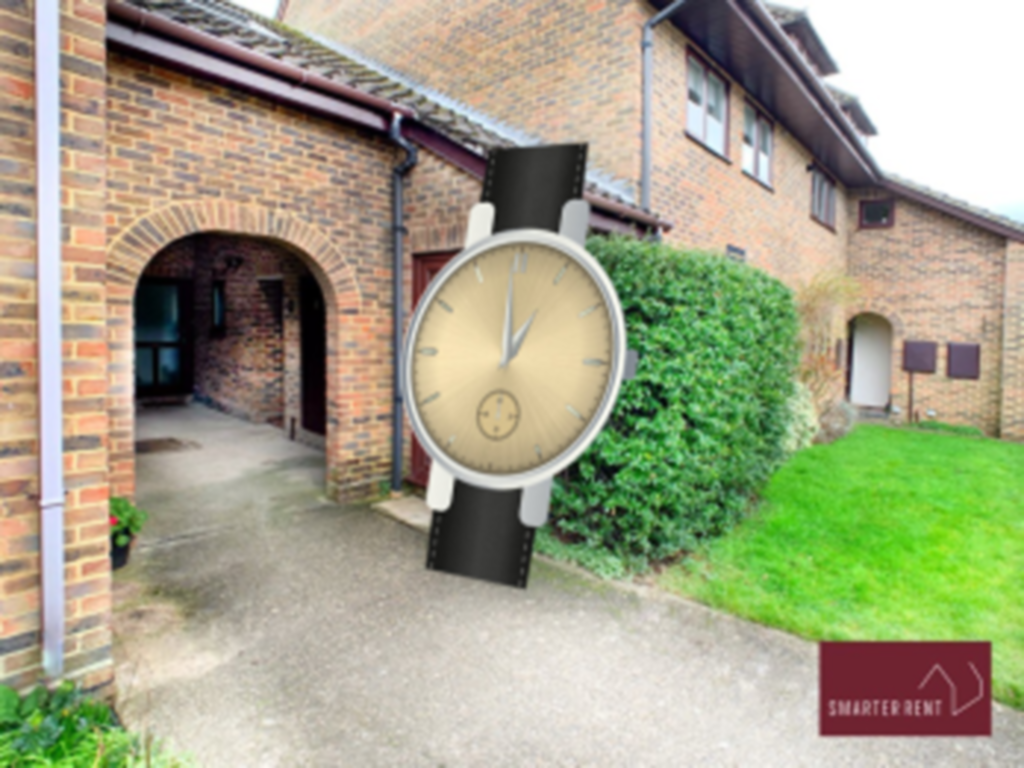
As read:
**12:59**
